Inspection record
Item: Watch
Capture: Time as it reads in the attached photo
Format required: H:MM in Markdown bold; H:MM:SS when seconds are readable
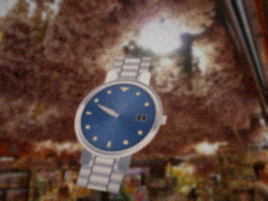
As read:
**9:49**
